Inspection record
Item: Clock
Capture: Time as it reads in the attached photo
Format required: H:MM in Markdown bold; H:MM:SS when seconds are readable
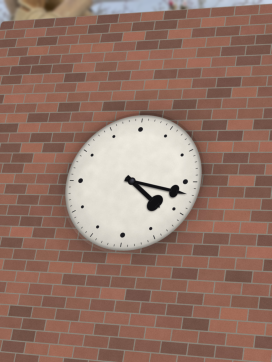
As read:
**4:17**
